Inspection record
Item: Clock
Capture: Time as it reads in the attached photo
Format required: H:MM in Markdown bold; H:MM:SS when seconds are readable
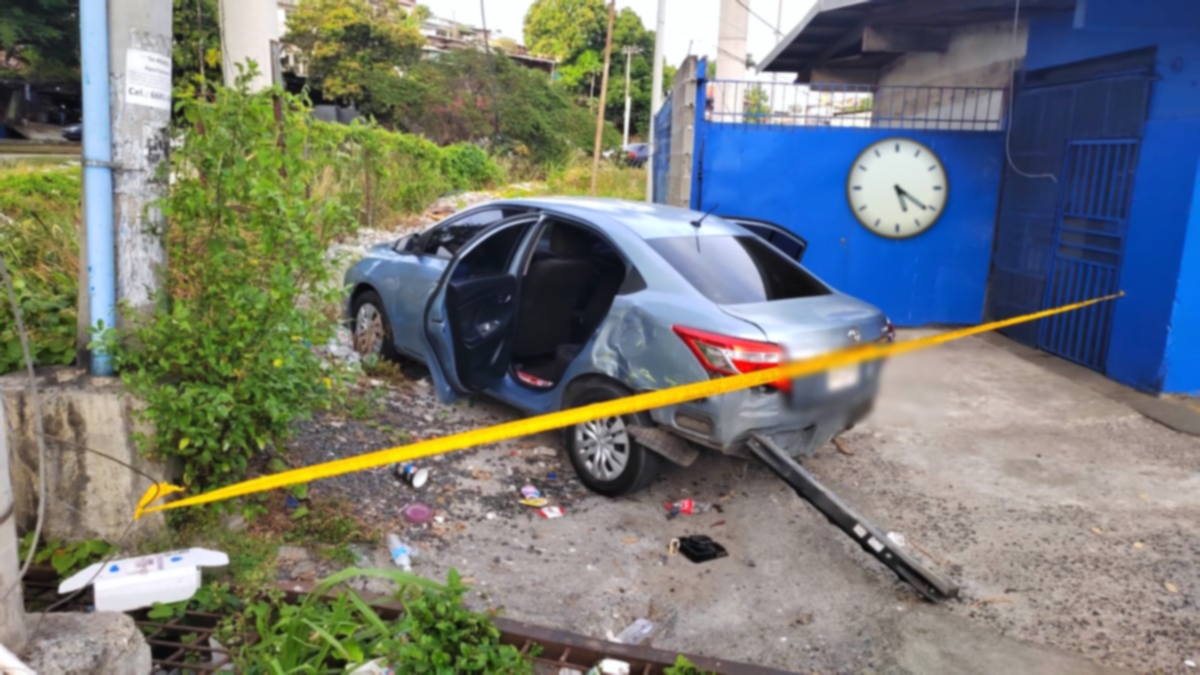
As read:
**5:21**
